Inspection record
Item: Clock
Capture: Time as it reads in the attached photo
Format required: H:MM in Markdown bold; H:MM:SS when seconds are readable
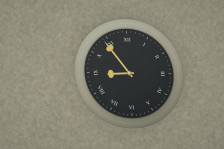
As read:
**8:54**
